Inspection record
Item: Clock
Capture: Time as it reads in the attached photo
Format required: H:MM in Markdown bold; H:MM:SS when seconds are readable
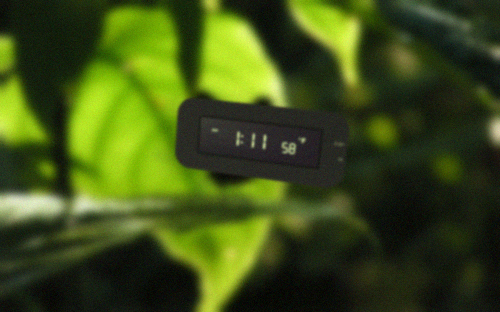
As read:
**1:11**
